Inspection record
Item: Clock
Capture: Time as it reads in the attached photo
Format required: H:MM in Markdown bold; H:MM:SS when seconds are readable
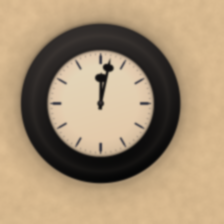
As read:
**12:02**
